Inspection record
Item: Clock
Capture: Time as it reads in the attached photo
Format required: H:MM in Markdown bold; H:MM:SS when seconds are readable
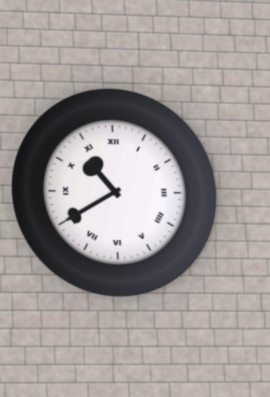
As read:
**10:40**
